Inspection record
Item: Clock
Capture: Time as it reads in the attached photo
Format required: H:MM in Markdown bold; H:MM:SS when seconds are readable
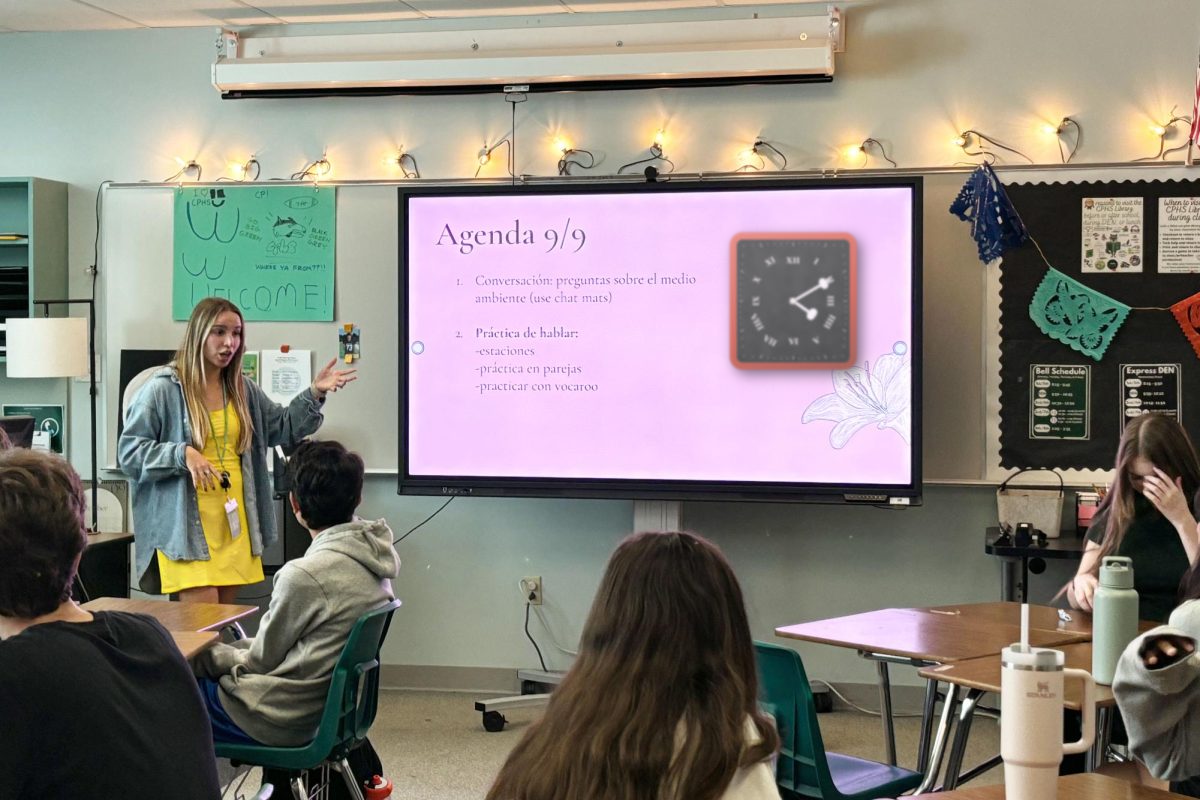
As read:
**4:10**
